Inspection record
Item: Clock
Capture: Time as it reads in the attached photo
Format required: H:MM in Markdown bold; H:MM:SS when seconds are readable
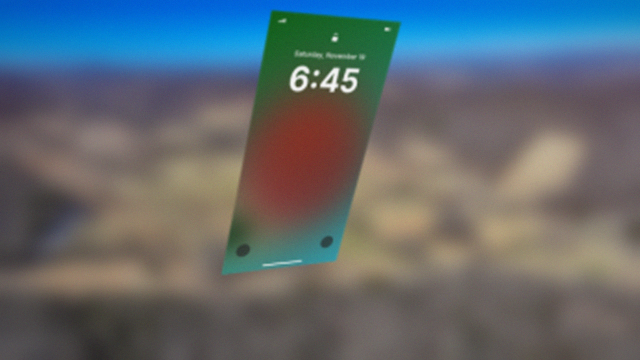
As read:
**6:45**
